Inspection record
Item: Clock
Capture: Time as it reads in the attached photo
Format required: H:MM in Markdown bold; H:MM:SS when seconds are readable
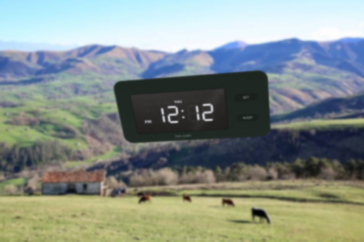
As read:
**12:12**
